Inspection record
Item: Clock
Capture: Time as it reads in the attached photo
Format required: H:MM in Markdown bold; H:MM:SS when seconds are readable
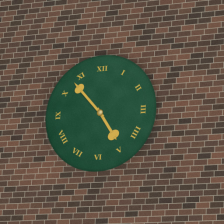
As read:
**4:53**
